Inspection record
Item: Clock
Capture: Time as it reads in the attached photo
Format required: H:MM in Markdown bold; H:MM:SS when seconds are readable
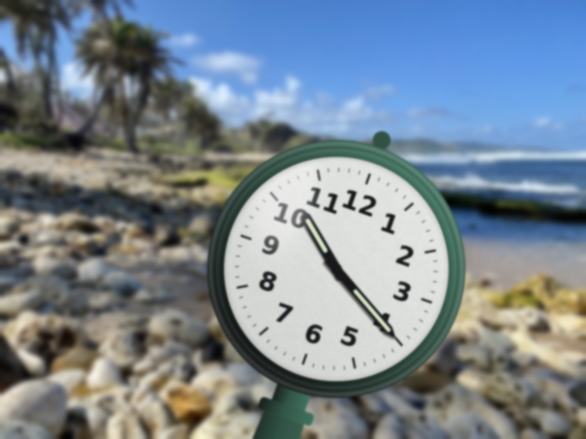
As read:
**10:20**
